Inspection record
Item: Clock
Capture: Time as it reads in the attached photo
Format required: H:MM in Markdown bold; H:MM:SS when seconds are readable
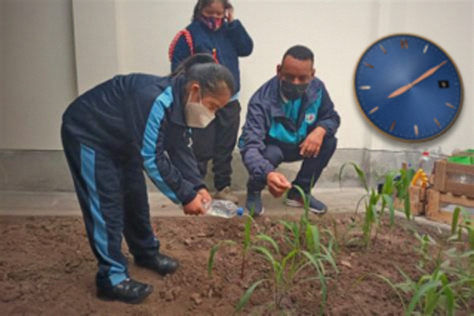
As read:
**8:10**
